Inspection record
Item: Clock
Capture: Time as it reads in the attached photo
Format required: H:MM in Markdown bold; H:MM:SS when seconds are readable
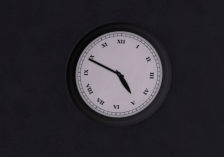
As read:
**4:49**
